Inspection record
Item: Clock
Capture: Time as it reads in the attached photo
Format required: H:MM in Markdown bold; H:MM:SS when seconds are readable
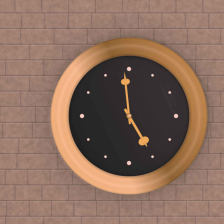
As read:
**4:59**
